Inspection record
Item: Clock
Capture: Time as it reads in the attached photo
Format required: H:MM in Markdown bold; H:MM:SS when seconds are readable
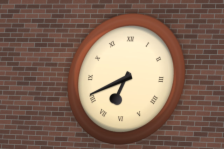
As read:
**6:41**
